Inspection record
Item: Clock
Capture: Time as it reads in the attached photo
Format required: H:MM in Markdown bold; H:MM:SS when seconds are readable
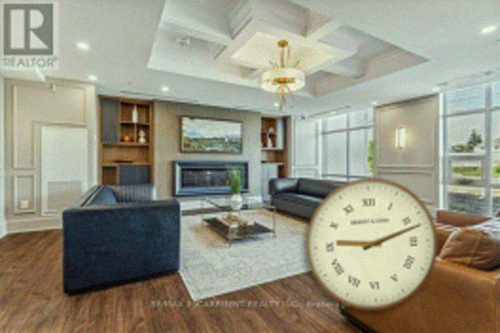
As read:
**9:12**
